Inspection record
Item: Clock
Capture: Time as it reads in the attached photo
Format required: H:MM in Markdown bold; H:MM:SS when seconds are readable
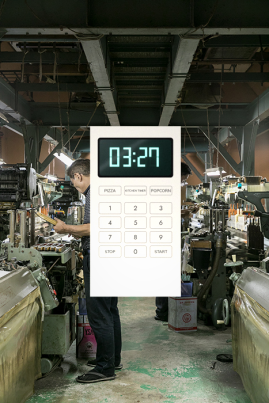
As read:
**3:27**
